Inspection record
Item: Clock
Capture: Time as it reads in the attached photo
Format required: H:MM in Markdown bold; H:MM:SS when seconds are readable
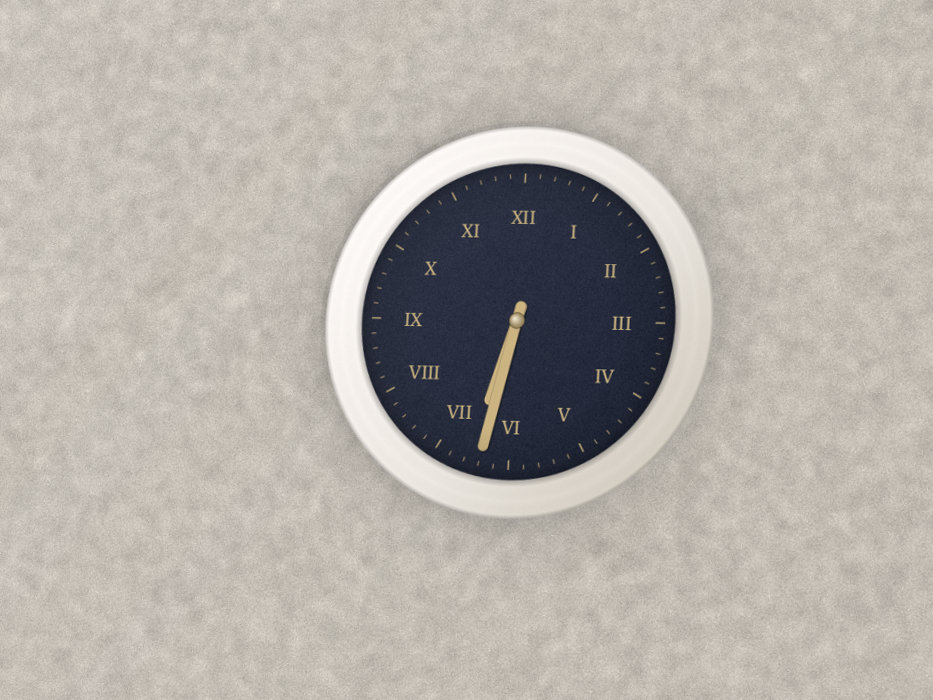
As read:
**6:32**
